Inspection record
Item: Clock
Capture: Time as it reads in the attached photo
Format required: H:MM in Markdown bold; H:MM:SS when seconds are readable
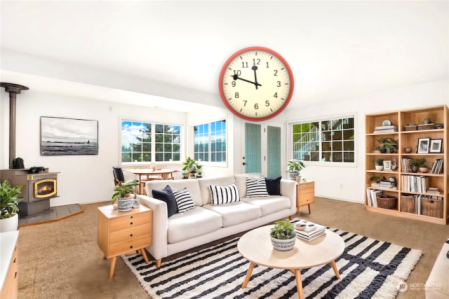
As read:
**11:48**
